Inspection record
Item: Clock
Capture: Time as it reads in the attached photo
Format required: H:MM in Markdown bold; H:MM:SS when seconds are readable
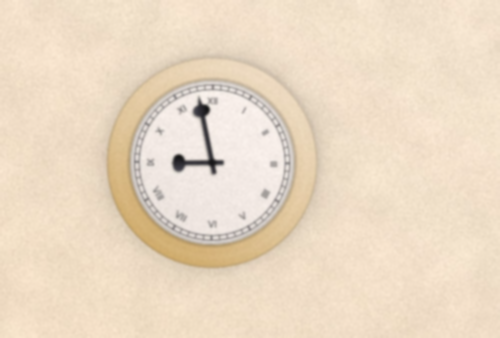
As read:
**8:58**
